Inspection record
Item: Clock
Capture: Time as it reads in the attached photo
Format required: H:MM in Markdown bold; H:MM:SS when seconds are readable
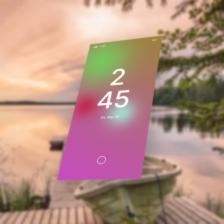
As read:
**2:45**
